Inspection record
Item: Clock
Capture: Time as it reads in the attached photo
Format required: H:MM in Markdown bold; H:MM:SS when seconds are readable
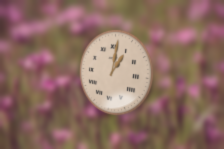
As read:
**1:01**
